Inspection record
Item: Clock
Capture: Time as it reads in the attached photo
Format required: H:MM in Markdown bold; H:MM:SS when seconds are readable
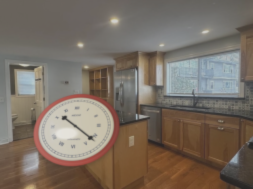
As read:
**10:22**
